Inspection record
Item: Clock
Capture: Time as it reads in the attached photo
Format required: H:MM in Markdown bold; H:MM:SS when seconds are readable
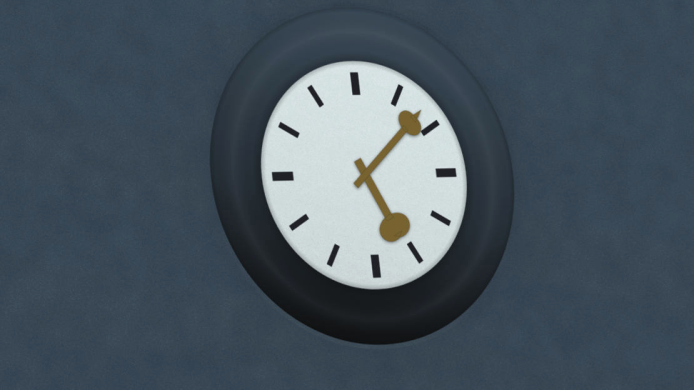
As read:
**5:08**
